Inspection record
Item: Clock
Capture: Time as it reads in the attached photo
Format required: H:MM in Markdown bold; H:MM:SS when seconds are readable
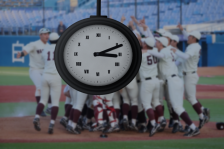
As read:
**3:11**
